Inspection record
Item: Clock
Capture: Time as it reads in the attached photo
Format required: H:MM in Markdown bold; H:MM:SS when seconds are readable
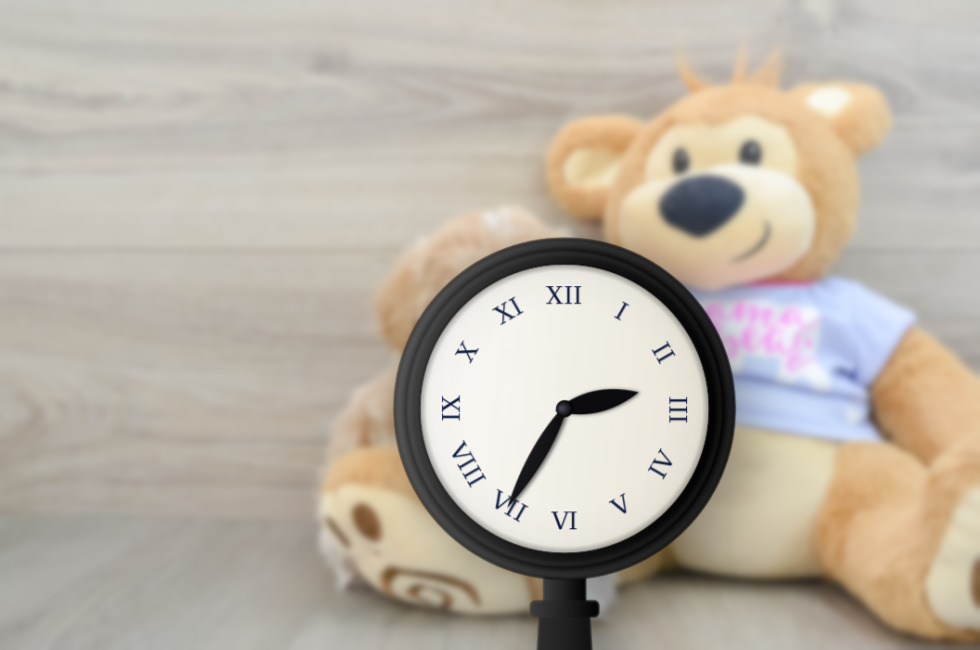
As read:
**2:35**
